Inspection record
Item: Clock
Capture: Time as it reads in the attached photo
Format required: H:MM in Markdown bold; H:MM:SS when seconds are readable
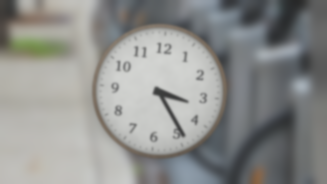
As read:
**3:24**
